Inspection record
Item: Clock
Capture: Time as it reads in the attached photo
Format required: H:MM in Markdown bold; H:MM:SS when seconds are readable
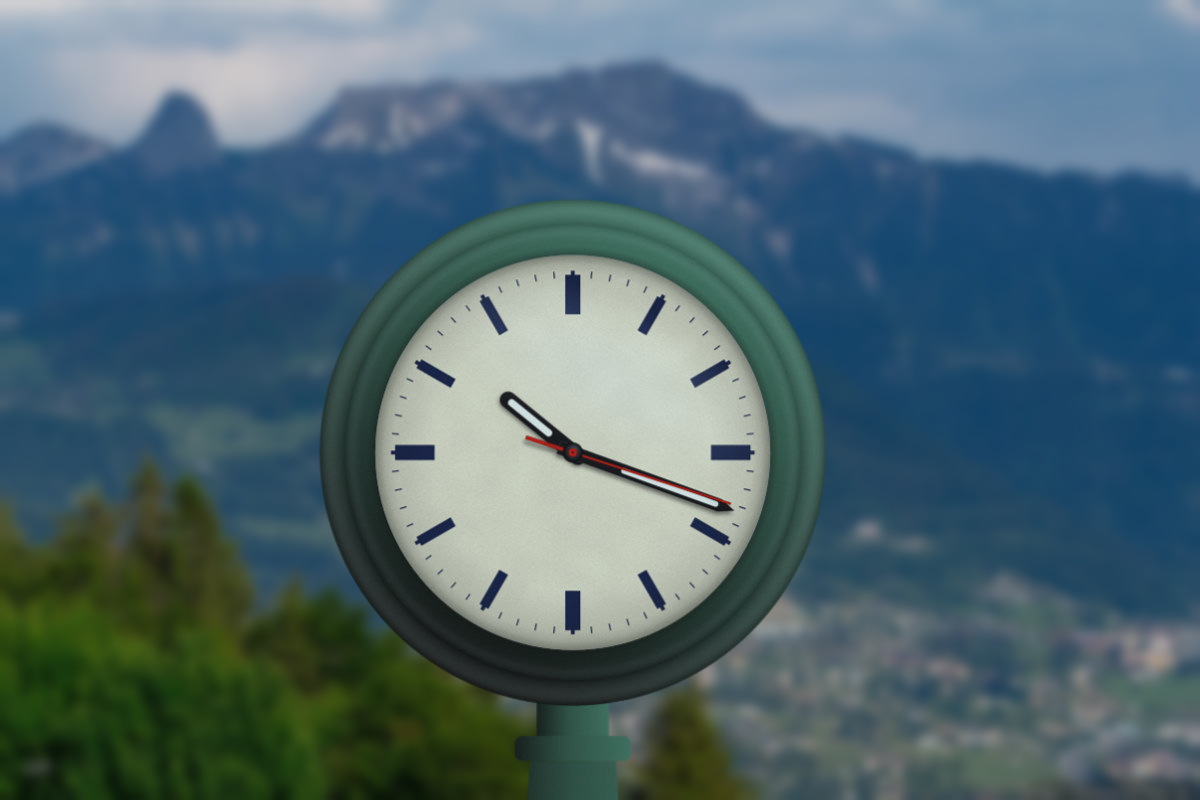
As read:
**10:18:18**
